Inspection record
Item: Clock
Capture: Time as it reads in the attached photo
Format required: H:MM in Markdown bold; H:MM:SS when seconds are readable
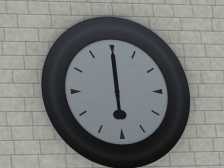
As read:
**6:00**
